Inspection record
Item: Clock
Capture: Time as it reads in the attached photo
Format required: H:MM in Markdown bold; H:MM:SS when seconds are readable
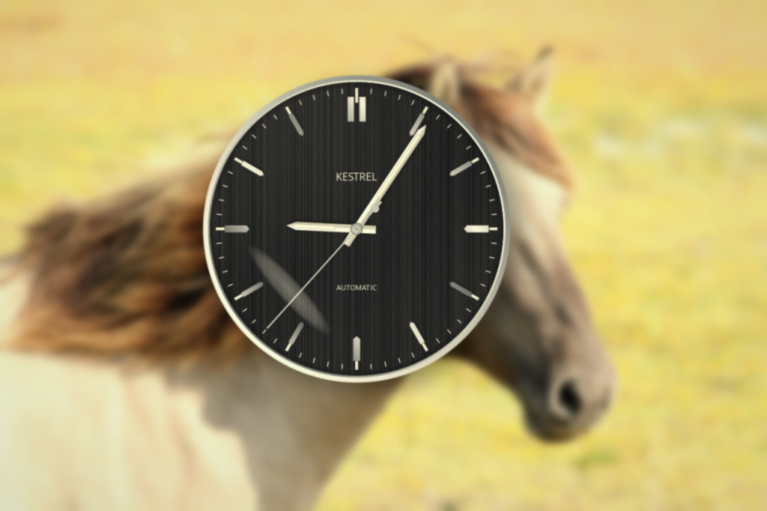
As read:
**9:05:37**
